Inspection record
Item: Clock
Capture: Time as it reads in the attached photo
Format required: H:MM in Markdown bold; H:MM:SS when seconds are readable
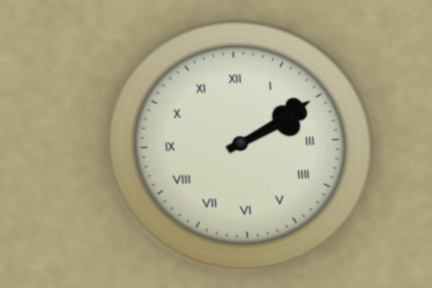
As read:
**2:10**
